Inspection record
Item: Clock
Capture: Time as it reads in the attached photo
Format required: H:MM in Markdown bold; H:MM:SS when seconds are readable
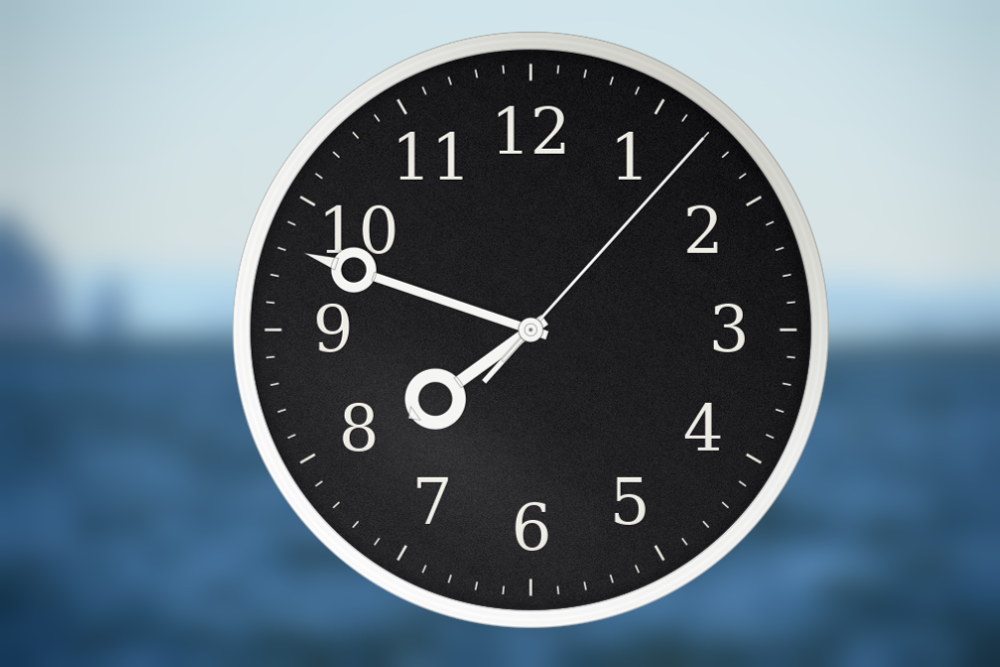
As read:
**7:48:07**
